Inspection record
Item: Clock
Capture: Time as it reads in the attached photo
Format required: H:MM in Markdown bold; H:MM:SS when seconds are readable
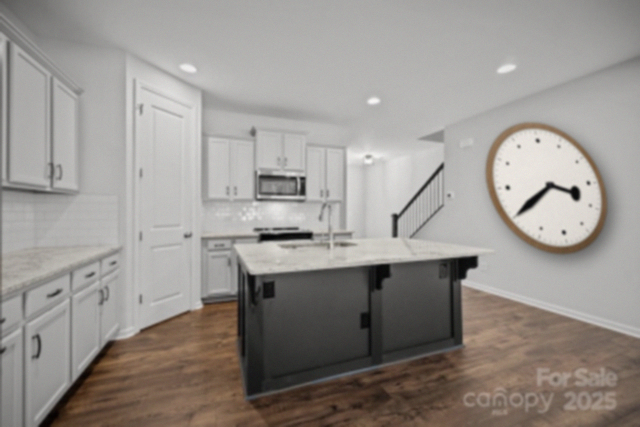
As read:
**3:40**
